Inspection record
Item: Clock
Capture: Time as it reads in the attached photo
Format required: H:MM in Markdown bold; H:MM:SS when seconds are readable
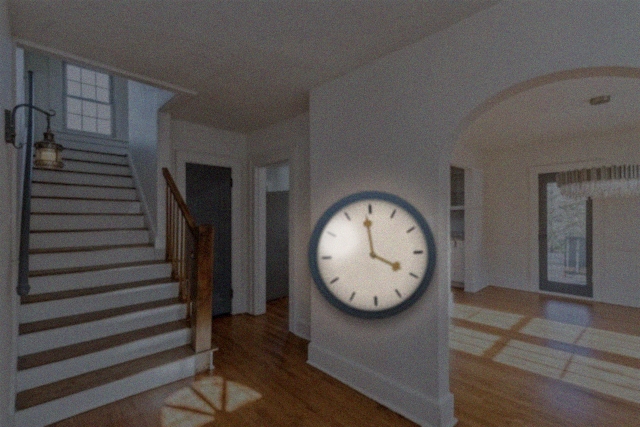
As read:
**3:59**
